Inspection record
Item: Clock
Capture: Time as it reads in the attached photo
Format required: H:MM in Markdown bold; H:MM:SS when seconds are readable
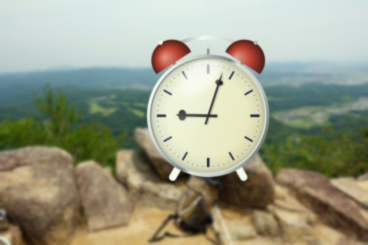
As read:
**9:03**
